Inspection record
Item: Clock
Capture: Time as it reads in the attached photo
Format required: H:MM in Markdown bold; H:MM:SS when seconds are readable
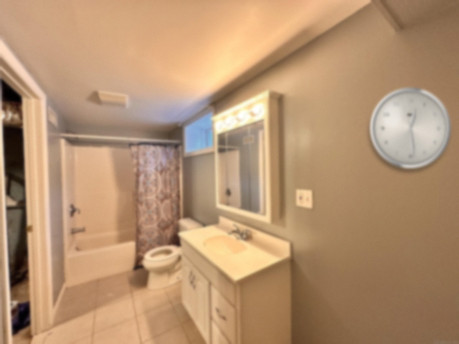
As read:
**12:29**
